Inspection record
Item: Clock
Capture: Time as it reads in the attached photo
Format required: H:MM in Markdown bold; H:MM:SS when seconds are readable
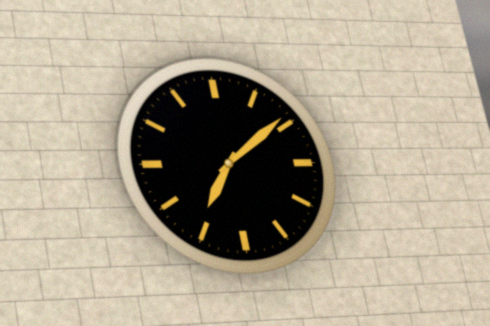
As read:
**7:09**
